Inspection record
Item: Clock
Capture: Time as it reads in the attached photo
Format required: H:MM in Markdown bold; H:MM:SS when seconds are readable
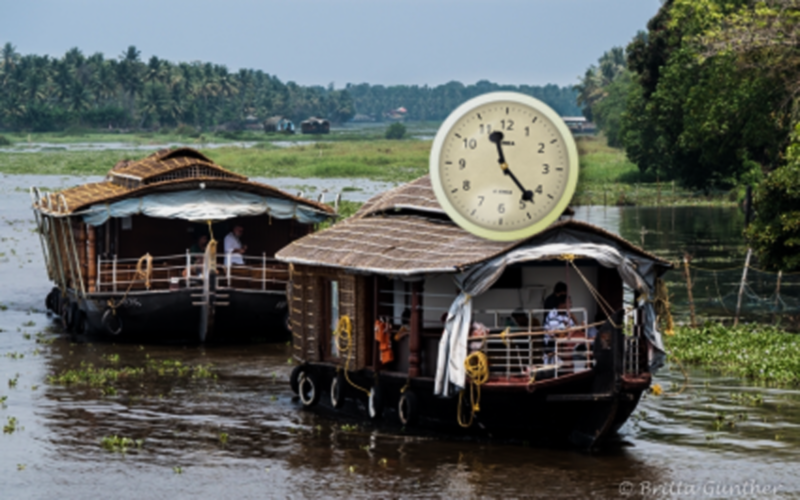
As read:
**11:23**
